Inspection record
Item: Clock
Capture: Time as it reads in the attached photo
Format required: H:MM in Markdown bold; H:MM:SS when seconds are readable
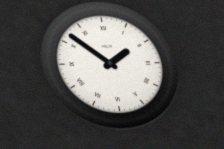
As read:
**1:52**
